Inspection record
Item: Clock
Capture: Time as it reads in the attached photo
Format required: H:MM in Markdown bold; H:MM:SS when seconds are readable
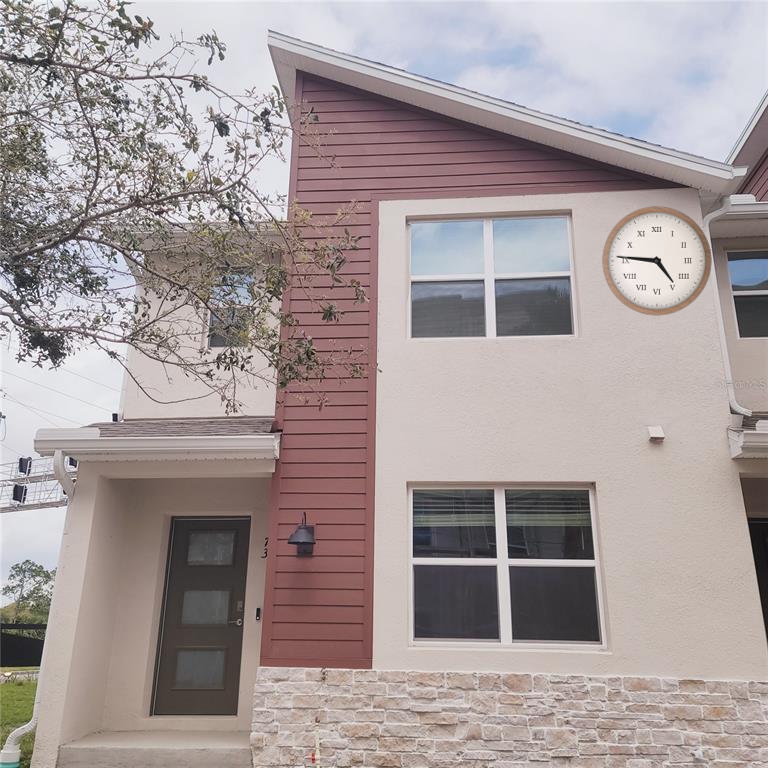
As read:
**4:46**
